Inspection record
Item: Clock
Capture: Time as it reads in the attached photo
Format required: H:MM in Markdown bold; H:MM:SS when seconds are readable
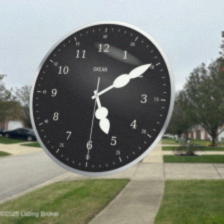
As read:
**5:09:30**
